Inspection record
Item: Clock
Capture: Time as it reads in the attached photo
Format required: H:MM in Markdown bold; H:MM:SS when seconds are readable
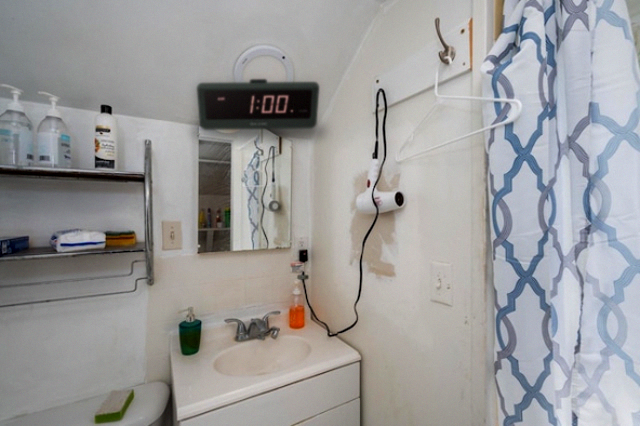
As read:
**1:00**
